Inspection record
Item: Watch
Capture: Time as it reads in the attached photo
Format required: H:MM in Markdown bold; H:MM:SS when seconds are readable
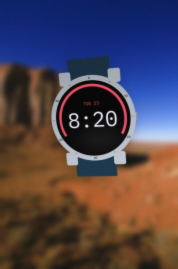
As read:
**8:20**
